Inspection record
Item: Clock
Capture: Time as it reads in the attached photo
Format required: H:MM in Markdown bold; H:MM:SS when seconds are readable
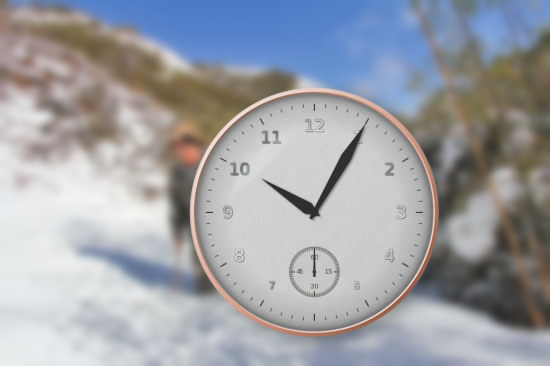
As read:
**10:05**
